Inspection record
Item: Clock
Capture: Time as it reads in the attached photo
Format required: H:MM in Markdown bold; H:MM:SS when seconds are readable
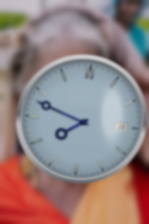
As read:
**7:48**
